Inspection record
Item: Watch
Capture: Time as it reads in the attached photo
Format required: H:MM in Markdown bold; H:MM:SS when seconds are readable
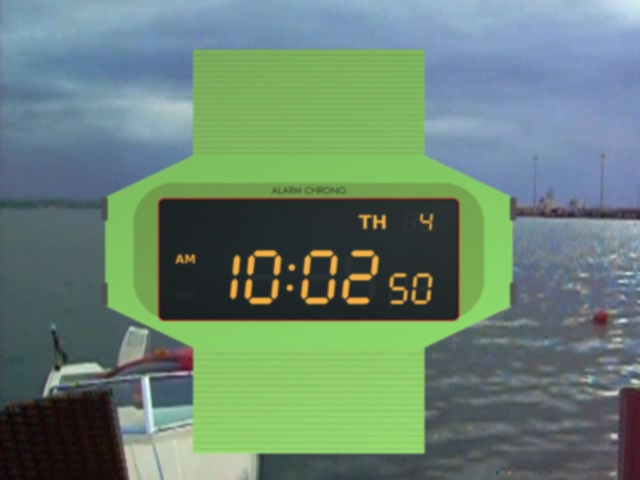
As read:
**10:02:50**
